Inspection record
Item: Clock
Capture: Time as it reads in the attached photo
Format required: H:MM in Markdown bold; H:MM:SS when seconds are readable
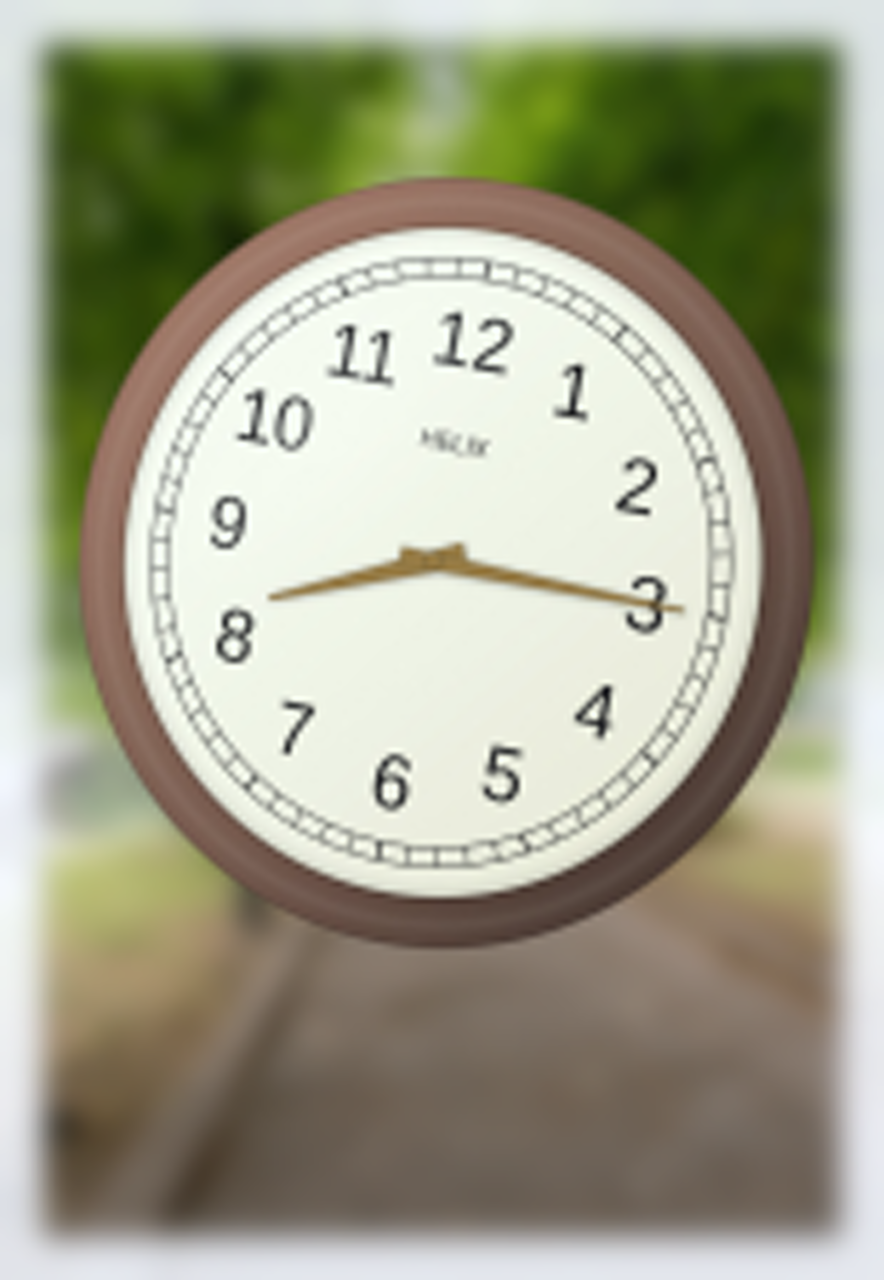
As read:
**8:15**
